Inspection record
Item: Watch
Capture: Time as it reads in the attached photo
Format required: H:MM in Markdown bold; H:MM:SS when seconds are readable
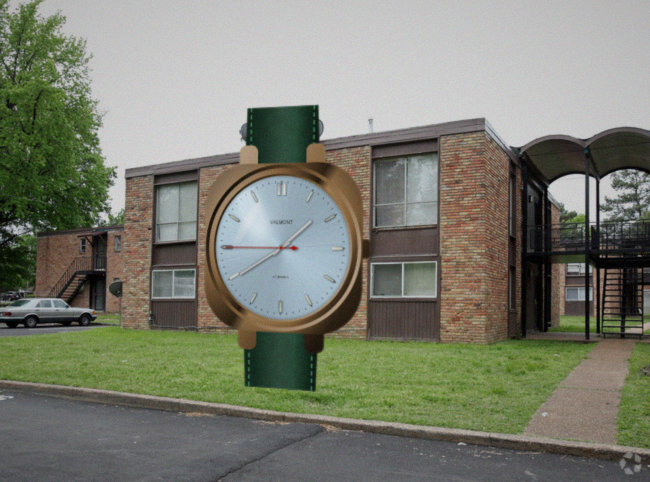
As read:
**1:39:45**
